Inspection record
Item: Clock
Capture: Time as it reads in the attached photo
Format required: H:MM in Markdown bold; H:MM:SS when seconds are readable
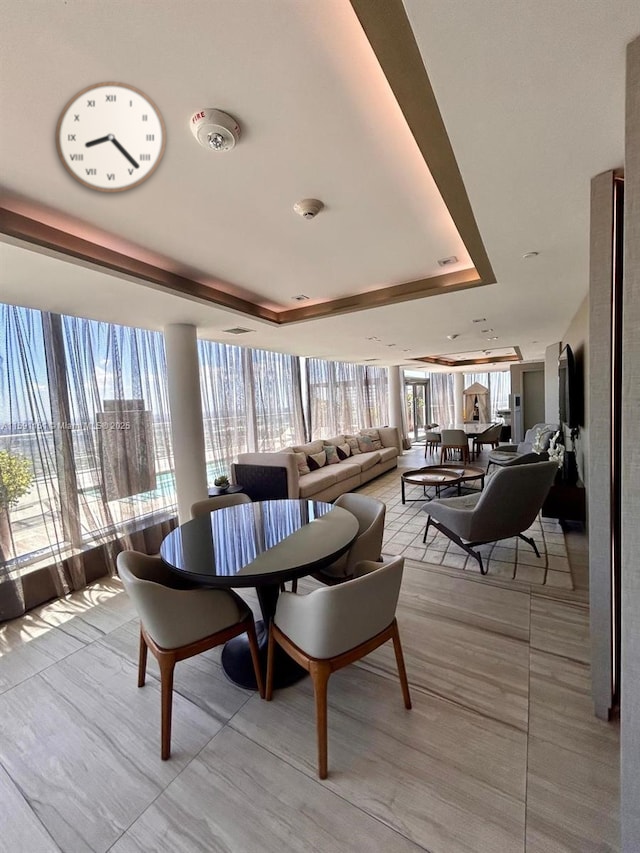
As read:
**8:23**
